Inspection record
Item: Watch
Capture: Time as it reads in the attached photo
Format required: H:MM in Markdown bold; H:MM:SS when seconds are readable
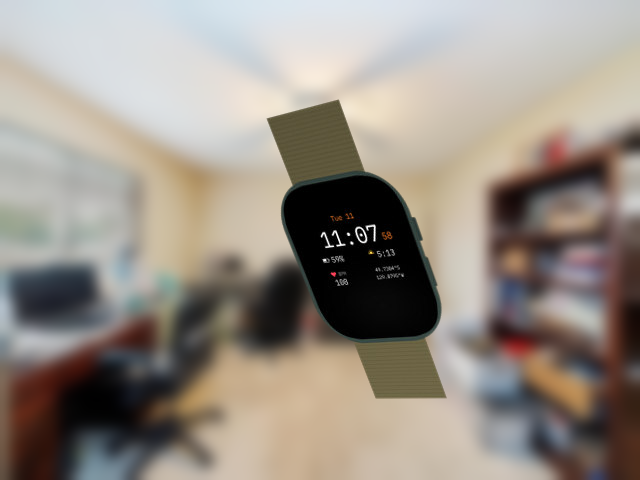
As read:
**11:07:58**
